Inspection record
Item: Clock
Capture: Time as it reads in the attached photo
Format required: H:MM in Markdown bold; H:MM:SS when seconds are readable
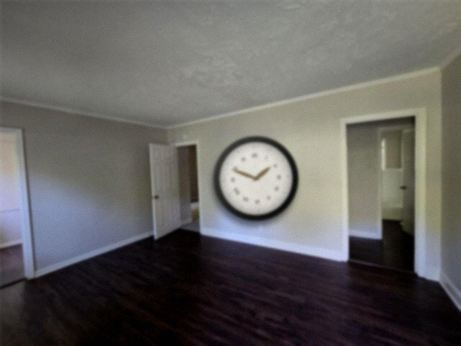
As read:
**1:49**
